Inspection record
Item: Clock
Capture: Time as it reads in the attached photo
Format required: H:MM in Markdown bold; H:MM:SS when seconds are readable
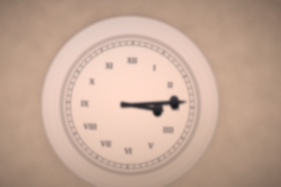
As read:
**3:14**
